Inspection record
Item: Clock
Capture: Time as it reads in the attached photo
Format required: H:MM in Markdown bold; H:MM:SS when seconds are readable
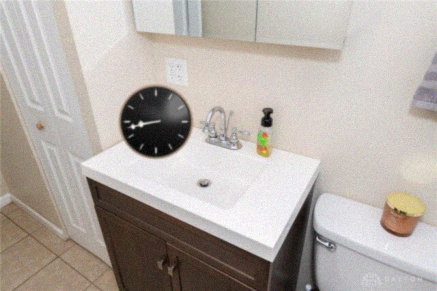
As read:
**8:43**
